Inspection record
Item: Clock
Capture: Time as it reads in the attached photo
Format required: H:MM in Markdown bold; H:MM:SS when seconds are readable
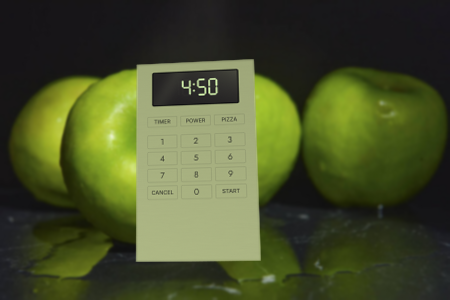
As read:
**4:50**
